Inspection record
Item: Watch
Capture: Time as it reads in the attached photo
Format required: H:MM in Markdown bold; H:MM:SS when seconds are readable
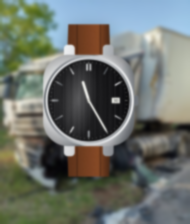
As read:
**11:25**
